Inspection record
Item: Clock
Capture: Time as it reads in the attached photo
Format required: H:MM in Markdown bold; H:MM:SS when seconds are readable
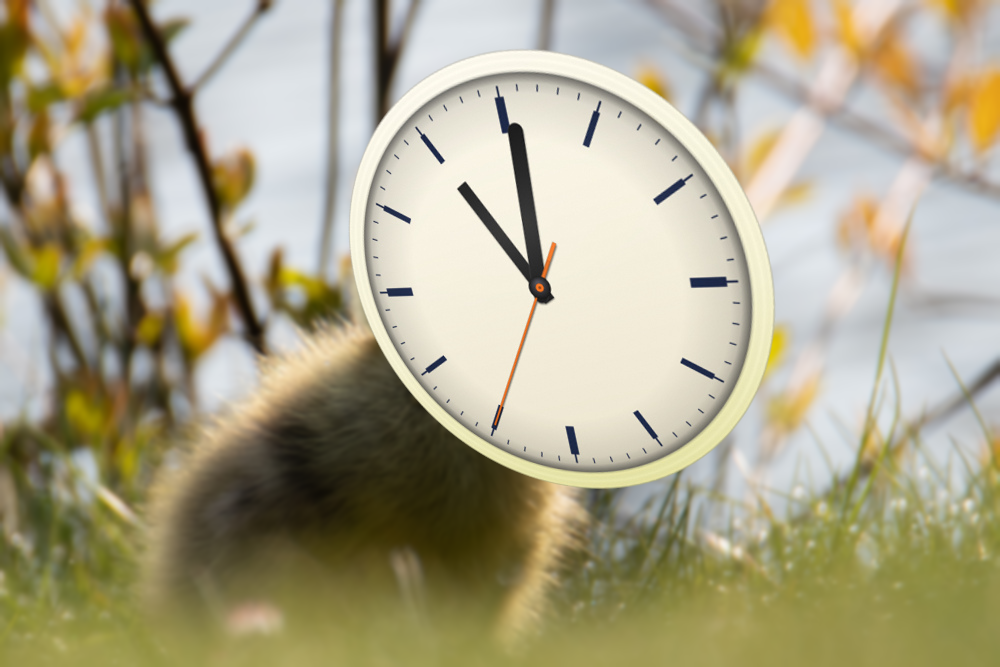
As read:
**11:00:35**
